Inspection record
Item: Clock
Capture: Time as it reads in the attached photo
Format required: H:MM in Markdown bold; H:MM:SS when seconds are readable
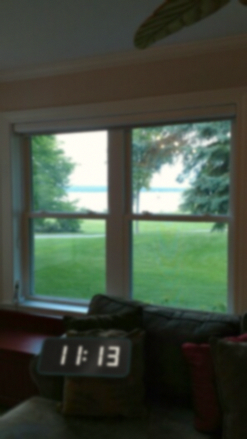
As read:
**11:13**
